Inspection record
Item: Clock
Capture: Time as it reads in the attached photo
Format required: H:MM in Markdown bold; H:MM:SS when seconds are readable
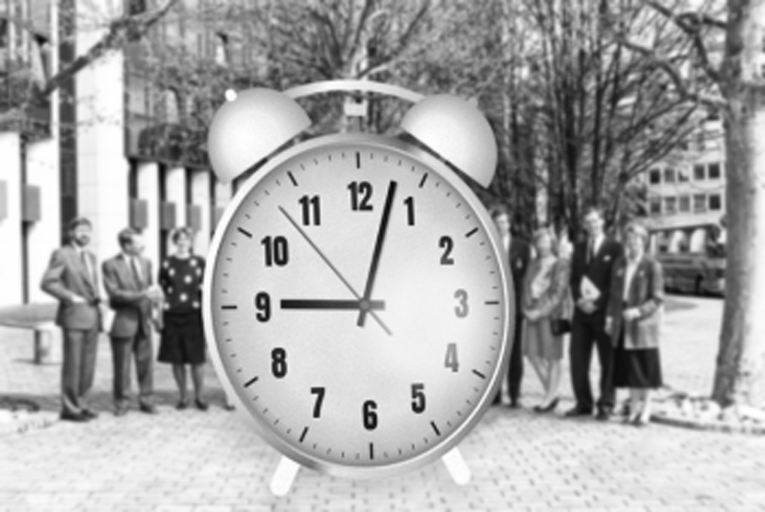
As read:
**9:02:53**
